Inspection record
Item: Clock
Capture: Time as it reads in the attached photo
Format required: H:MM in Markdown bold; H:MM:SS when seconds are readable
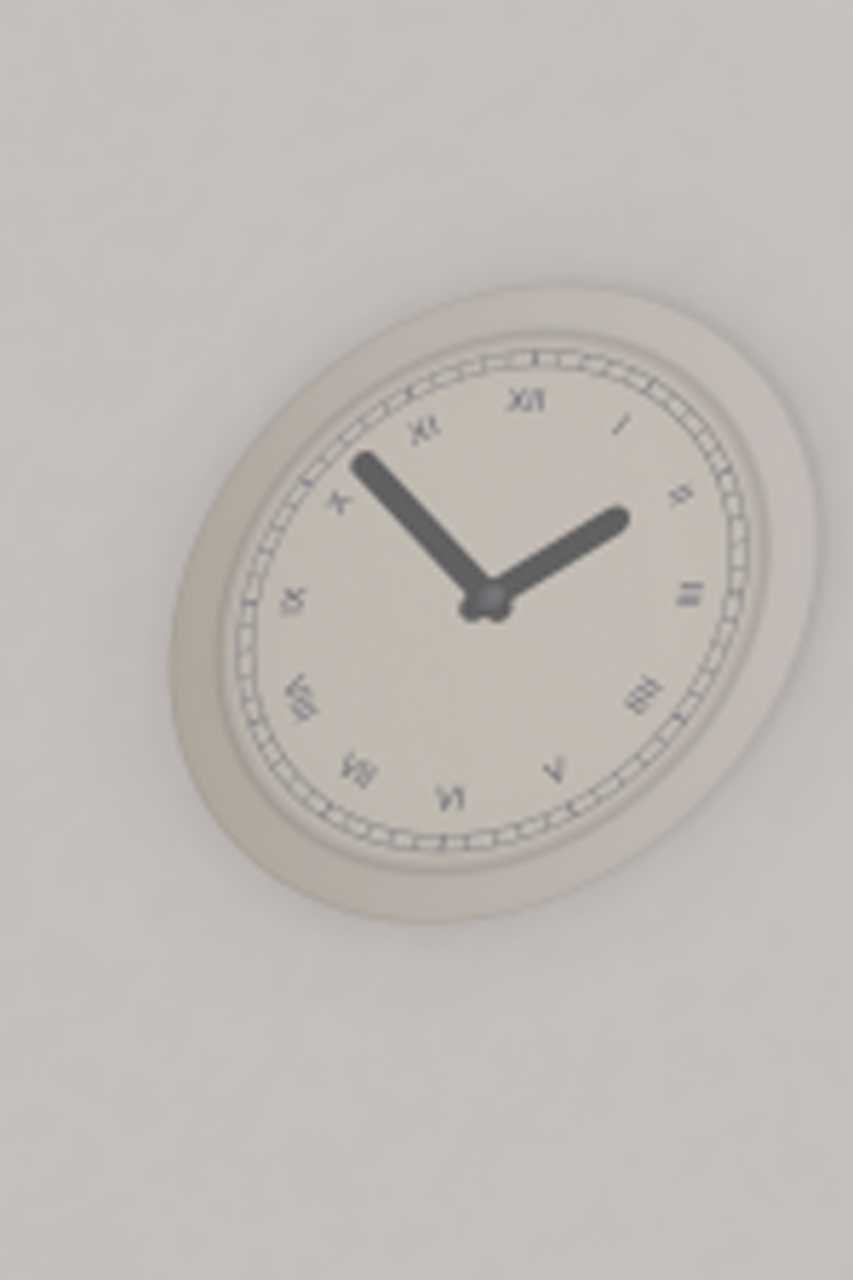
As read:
**1:52**
